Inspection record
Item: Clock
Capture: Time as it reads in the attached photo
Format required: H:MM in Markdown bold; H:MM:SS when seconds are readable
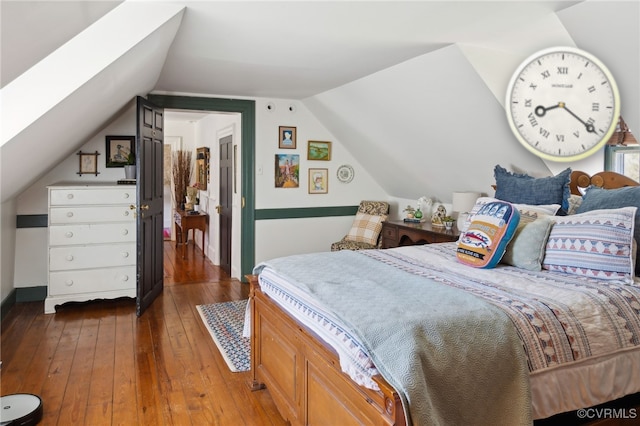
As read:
**8:21**
